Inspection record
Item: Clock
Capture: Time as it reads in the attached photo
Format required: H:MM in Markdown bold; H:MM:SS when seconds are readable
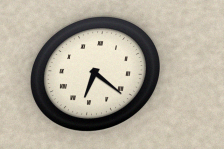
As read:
**6:21**
